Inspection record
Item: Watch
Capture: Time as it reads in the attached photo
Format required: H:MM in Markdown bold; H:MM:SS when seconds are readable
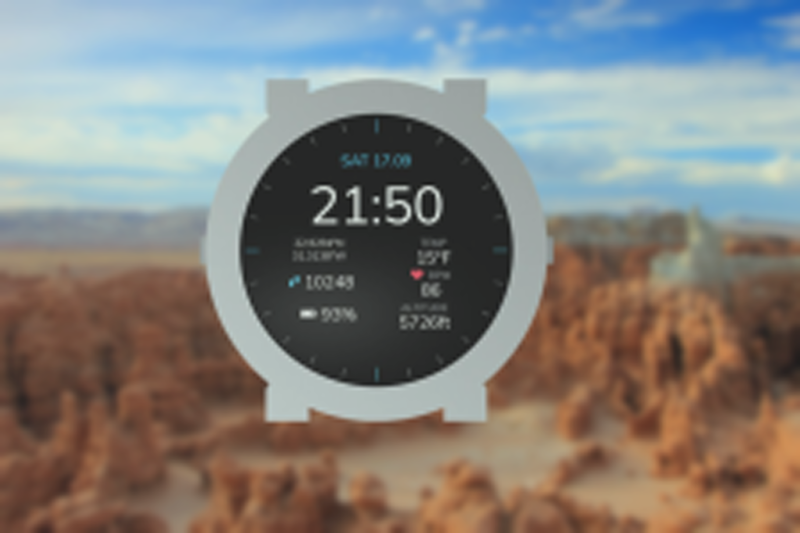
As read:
**21:50**
